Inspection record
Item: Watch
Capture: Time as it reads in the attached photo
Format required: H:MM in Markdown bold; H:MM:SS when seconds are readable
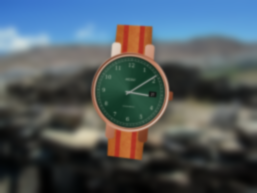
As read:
**3:09**
